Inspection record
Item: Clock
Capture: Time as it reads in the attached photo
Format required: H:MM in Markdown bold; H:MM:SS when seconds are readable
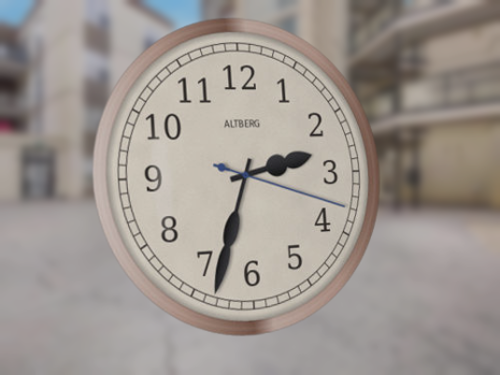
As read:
**2:33:18**
